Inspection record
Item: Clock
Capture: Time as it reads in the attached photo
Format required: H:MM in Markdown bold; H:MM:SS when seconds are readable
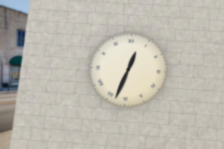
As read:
**12:33**
